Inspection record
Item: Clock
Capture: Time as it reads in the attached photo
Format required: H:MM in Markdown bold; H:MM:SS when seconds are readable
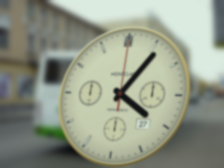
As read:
**4:06**
